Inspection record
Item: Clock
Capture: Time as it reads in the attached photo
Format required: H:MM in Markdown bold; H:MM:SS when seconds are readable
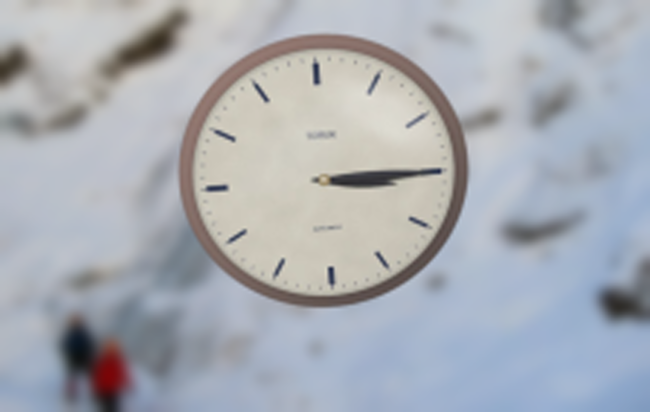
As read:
**3:15**
